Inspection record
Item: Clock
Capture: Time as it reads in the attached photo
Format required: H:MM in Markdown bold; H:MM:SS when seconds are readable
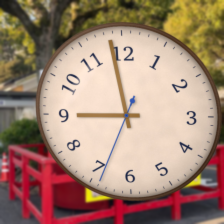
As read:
**8:58:34**
